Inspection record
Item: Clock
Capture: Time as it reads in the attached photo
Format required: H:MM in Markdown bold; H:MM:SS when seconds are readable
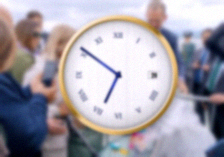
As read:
**6:51**
